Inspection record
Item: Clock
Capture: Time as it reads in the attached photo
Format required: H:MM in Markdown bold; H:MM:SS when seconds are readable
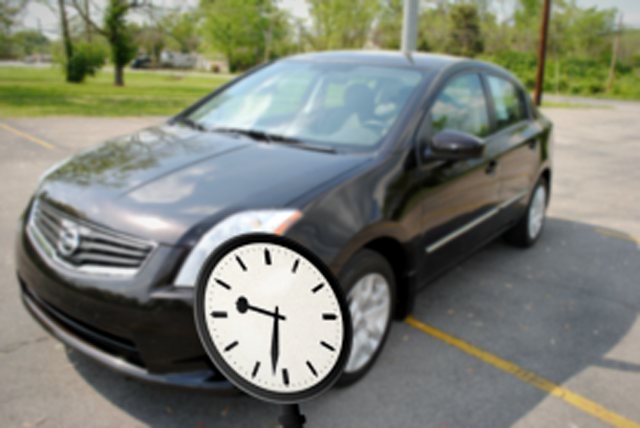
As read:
**9:32**
